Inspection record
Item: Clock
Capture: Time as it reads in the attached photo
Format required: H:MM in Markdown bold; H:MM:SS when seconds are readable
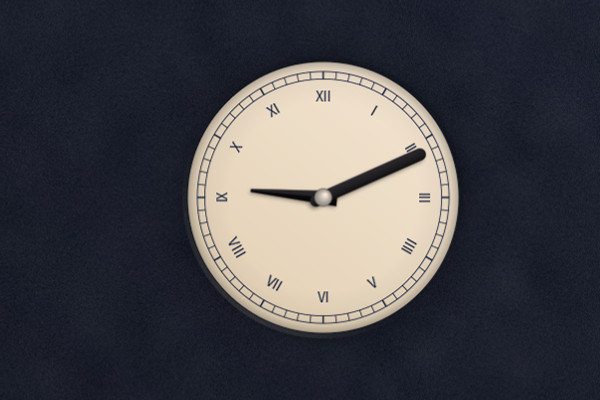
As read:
**9:11**
